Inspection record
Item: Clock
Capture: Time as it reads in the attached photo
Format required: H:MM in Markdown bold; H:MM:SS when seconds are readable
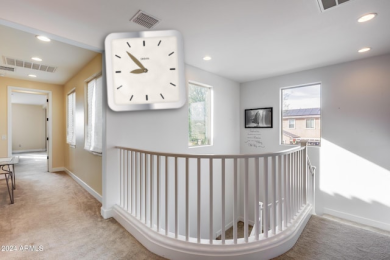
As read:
**8:53**
